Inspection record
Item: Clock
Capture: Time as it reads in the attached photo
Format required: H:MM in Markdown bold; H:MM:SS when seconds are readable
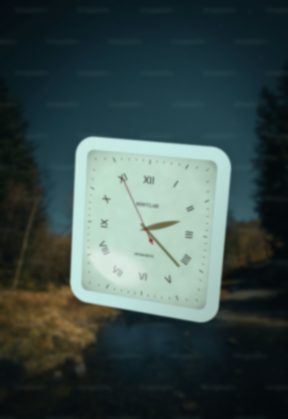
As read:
**2:21:55**
